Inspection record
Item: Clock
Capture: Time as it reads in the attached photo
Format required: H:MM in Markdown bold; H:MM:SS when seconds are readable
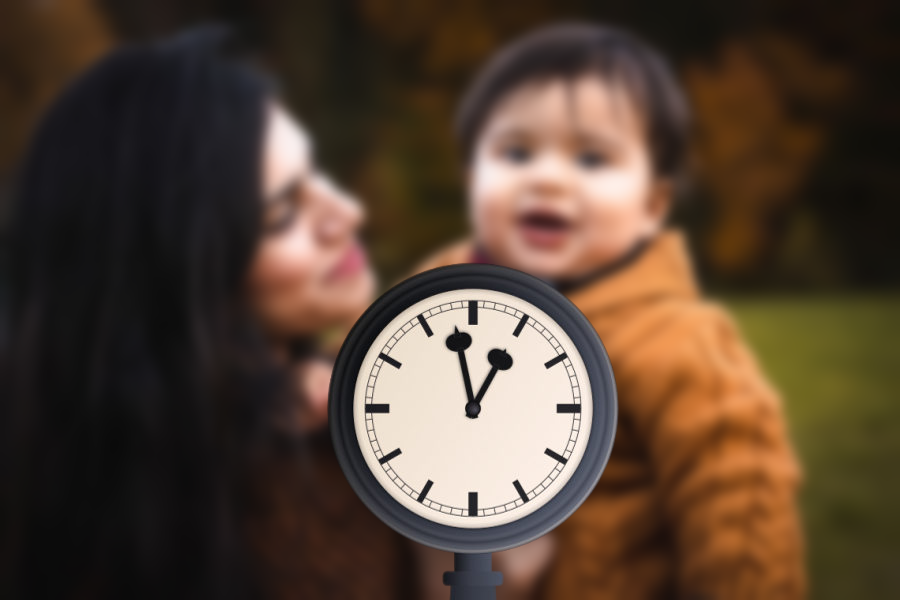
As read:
**12:58**
